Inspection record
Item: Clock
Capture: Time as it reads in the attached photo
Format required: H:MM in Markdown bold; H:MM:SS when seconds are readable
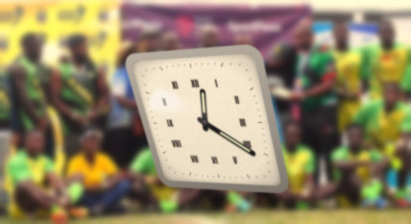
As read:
**12:21**
